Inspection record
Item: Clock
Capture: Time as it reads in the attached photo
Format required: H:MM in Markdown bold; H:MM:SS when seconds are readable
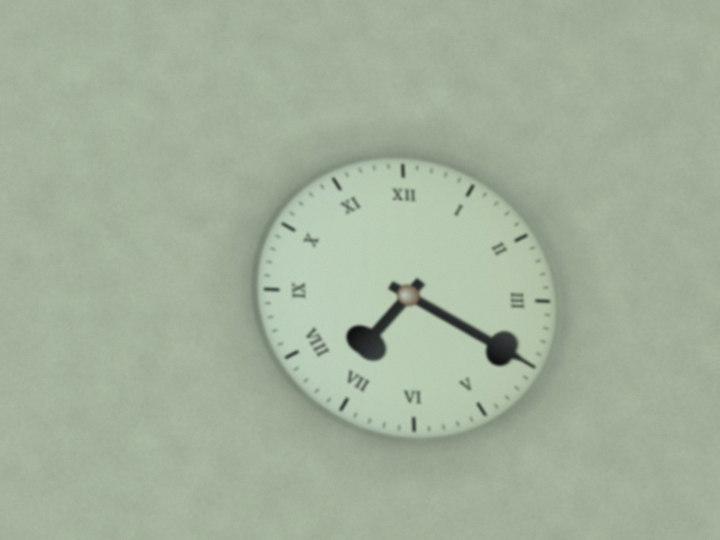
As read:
**7:20**
